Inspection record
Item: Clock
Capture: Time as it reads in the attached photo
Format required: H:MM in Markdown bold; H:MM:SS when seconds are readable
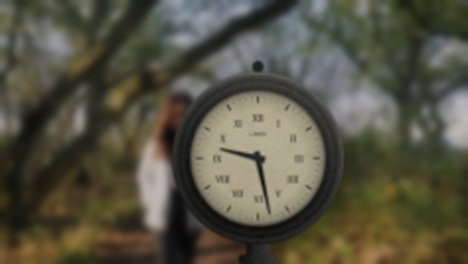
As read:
**9:28**
